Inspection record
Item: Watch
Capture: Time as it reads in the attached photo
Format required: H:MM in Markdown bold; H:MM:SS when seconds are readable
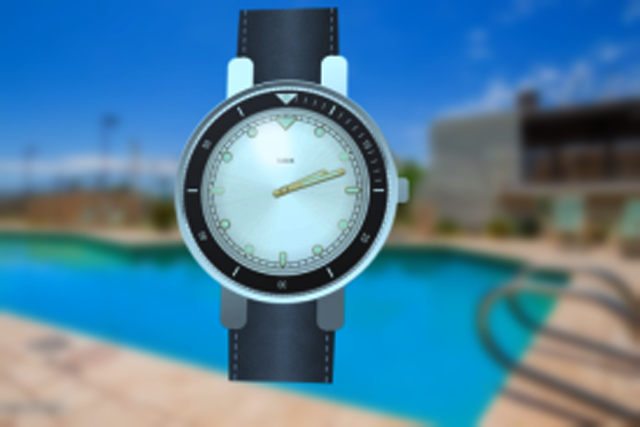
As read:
**2:12**
